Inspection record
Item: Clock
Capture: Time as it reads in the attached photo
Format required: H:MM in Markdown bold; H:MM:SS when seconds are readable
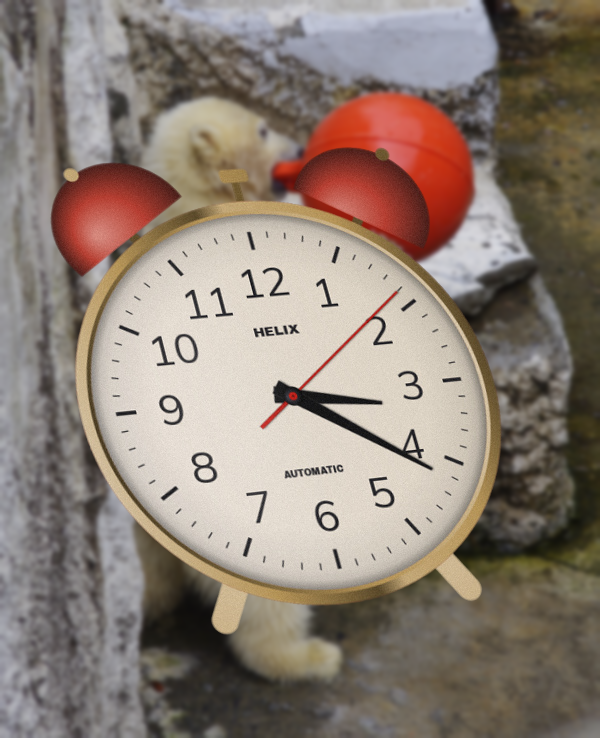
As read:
**3:21:09**
